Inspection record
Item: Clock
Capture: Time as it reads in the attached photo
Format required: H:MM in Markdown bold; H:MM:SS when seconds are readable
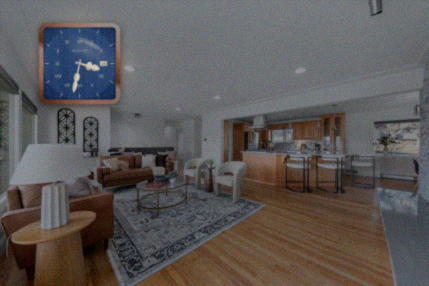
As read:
**3:32**
